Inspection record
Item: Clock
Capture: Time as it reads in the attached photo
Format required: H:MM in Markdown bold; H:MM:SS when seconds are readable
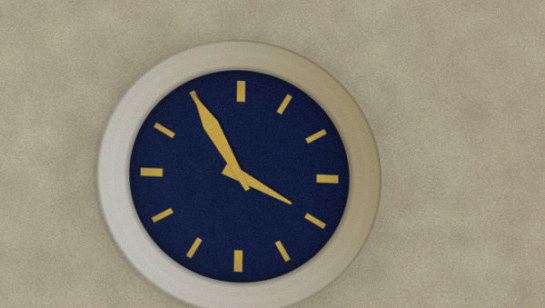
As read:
**3:55**
